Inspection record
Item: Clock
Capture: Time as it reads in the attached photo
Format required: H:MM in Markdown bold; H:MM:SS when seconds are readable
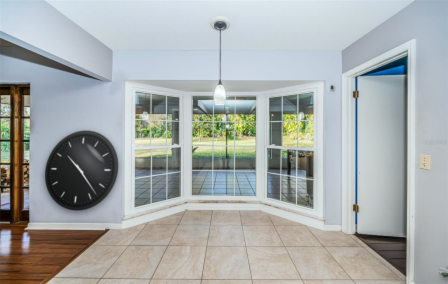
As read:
**10:23**
